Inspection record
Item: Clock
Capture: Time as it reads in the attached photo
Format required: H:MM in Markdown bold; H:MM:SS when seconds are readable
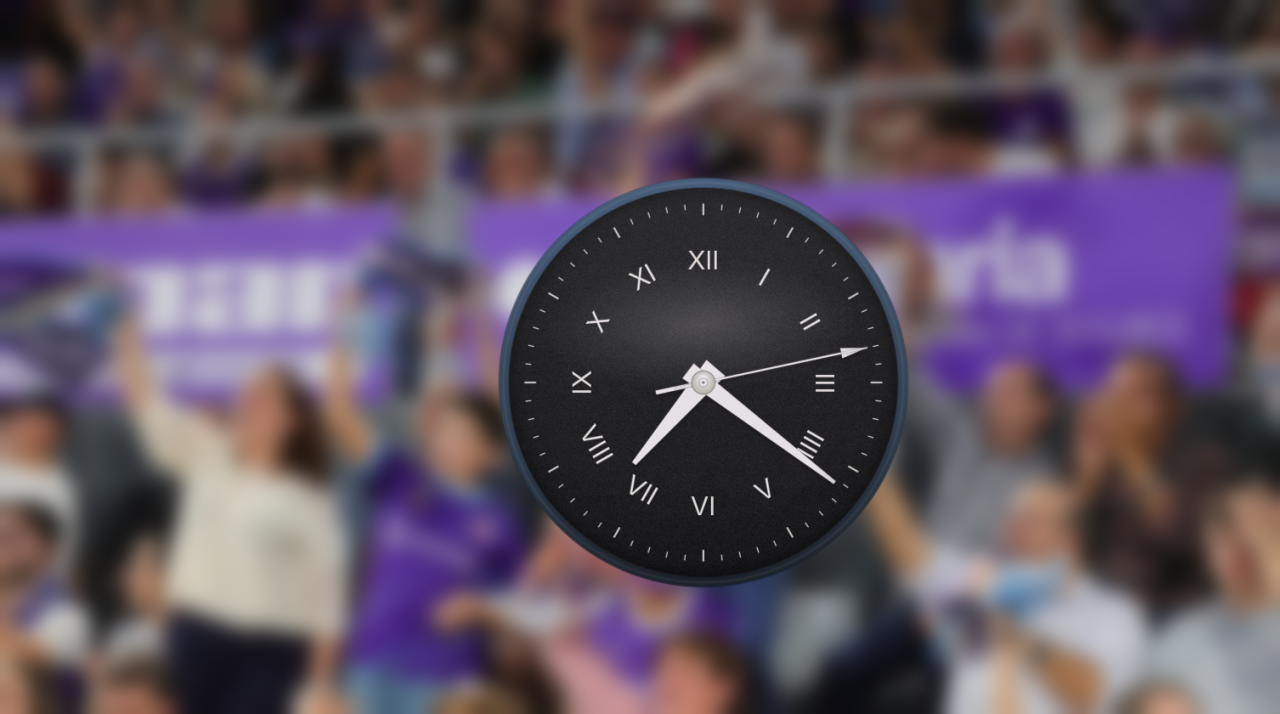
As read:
**7:21:13**
